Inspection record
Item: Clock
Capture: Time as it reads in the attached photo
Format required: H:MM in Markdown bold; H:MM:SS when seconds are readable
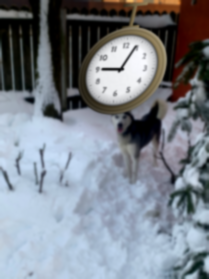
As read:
**9:04**
